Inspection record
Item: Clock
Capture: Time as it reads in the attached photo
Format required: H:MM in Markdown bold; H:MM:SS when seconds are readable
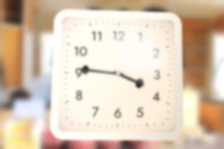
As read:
**3:46**
